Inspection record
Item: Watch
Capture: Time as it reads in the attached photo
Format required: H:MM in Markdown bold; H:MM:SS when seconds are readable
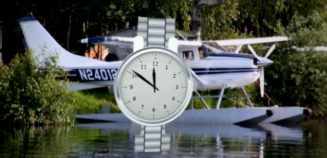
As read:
**11:51**
